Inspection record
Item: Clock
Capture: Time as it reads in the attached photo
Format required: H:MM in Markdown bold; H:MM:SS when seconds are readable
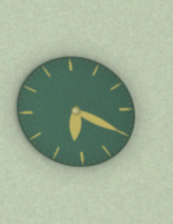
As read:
**6:20**
